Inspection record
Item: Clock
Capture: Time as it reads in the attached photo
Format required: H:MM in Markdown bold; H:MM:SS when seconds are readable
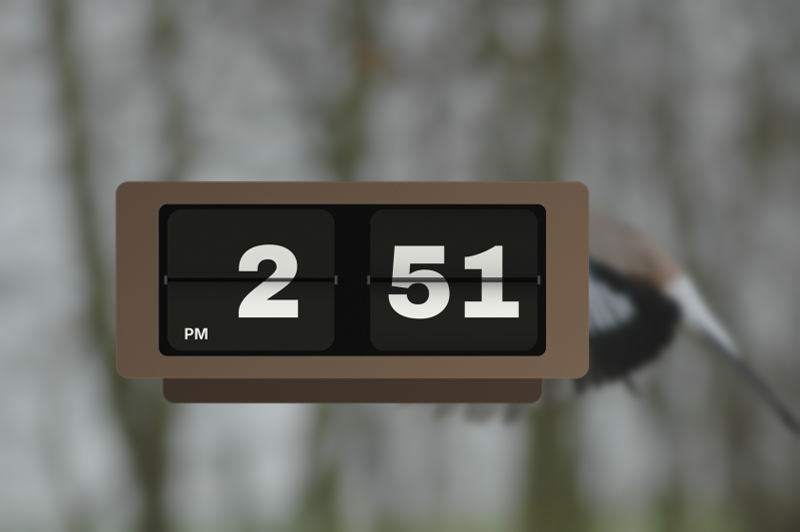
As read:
**2:51**
